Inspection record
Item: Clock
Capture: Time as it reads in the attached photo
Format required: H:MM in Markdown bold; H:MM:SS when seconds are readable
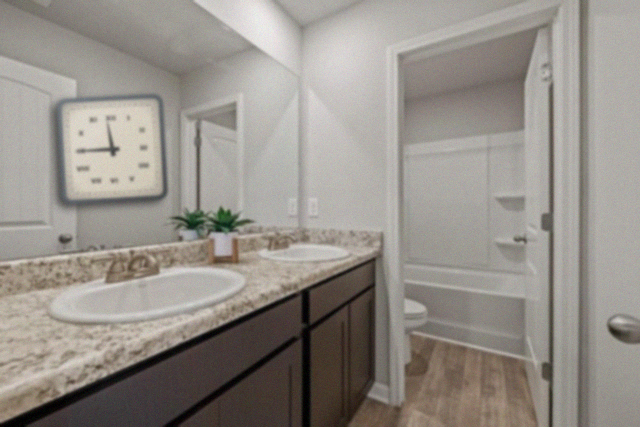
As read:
**11:45**
